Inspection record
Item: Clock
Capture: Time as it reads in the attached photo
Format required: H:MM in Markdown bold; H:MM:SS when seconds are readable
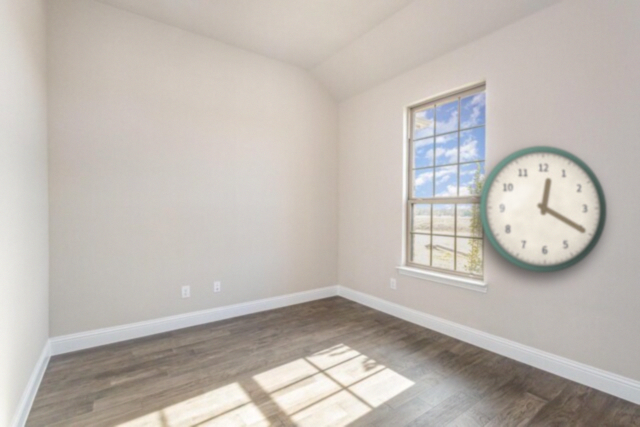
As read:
**12:20**
